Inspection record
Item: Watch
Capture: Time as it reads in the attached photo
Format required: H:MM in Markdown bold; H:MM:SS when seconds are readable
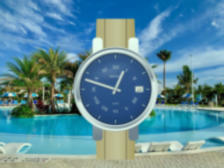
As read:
**12:48**
